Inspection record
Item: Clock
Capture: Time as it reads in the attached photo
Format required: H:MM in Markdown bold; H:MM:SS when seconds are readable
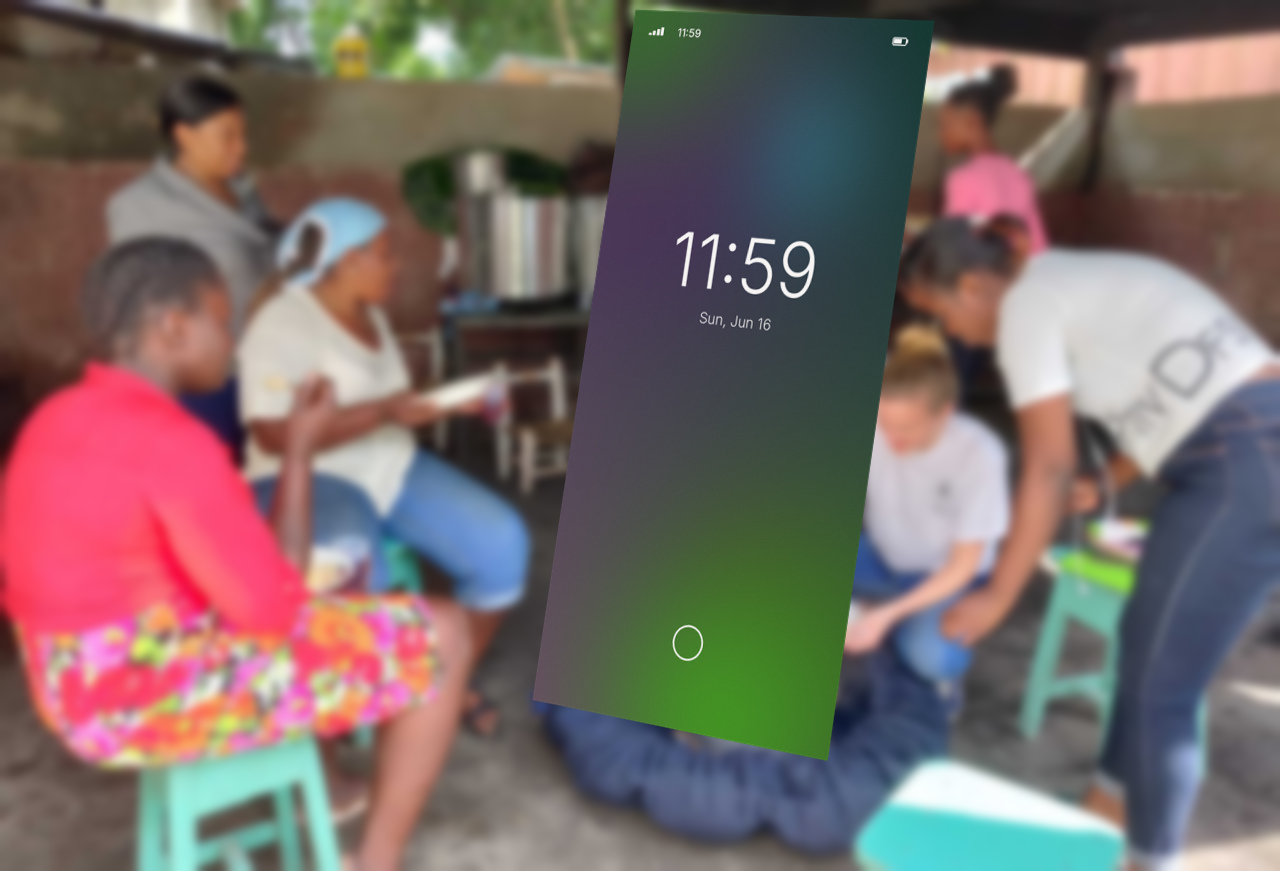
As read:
**11:59**
